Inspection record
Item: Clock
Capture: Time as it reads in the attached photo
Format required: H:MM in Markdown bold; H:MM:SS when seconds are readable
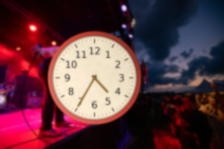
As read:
**4:35**
